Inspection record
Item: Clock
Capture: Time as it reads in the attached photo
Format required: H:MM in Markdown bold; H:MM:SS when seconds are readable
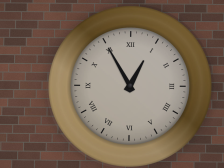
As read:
**12:55**
